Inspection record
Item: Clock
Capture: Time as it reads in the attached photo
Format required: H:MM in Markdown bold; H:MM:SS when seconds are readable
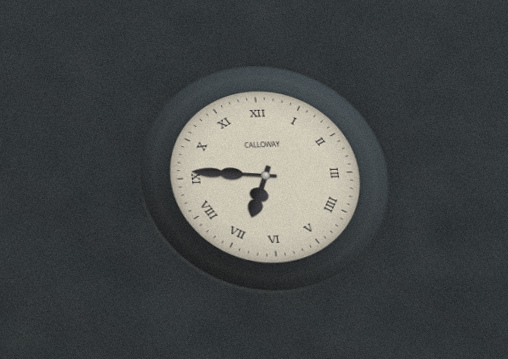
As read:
**6:46**
